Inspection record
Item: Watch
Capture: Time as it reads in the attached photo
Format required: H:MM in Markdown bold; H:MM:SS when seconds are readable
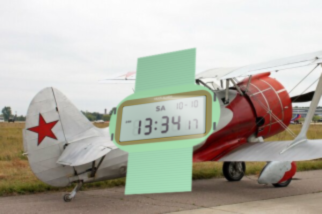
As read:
**13:34:17**
